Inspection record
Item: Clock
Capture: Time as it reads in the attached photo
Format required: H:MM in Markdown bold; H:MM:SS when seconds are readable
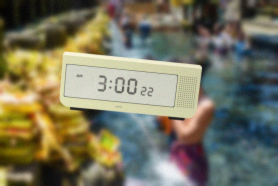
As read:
**3:00:22**
